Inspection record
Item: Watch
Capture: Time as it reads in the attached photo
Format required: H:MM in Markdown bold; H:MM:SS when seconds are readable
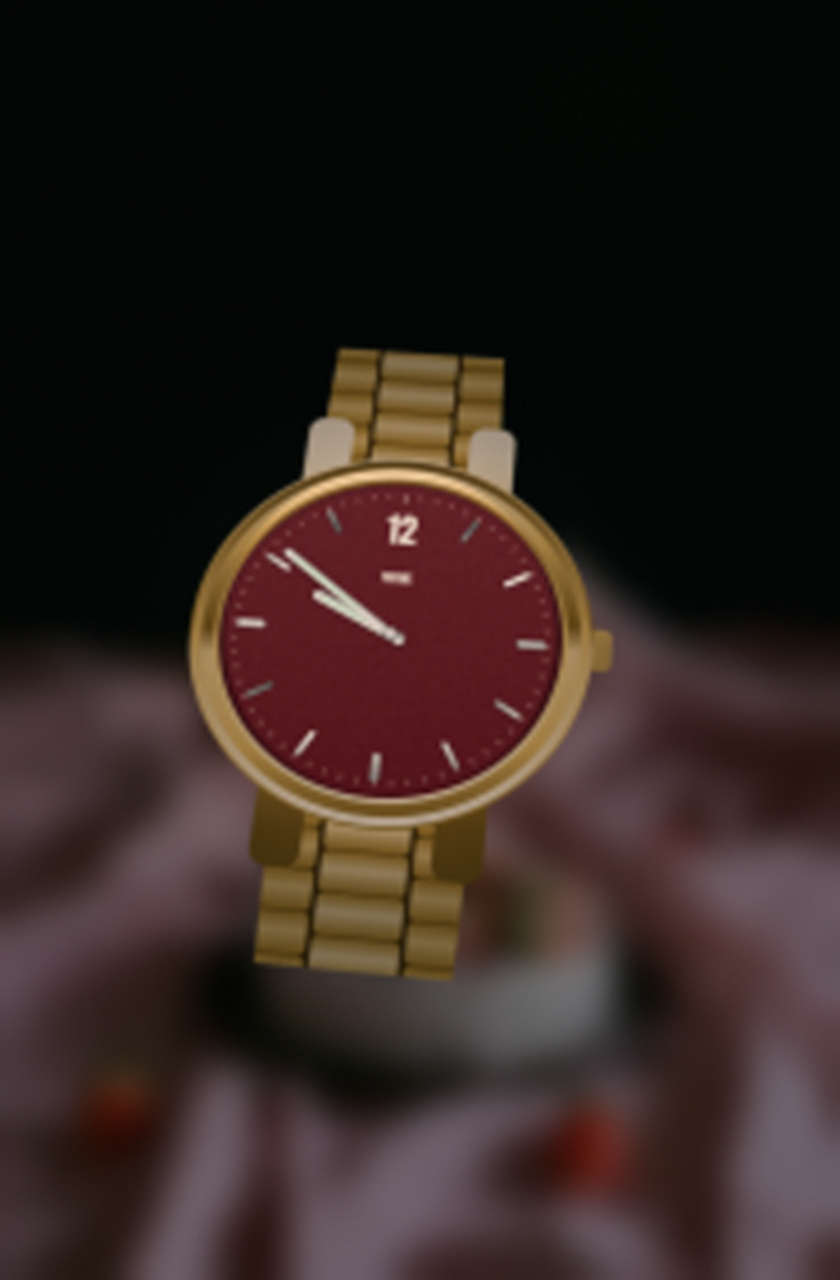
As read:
**9:51**
